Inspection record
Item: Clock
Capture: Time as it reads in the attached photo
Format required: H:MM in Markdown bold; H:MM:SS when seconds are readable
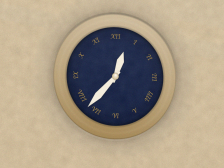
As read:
**12:37**
